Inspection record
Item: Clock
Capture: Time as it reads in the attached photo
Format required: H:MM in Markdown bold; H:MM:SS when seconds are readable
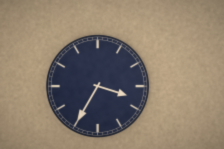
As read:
**3:35**
